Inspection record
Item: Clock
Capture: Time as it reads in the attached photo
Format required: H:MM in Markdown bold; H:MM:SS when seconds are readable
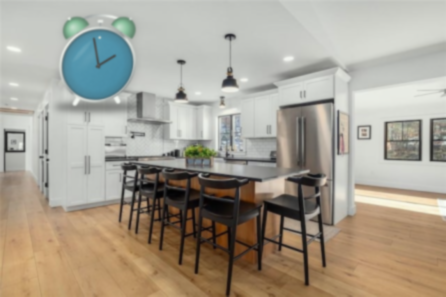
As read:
**1:58**
